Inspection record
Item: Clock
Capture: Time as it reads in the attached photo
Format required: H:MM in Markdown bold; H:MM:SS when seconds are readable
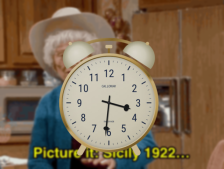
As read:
**3:31**
